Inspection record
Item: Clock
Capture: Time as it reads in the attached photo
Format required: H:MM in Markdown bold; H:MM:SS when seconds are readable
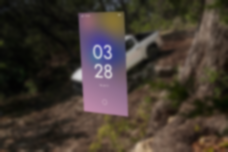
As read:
**3:28**
